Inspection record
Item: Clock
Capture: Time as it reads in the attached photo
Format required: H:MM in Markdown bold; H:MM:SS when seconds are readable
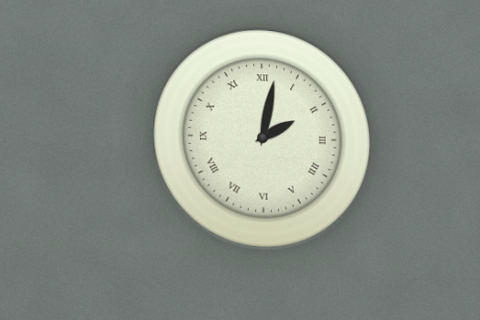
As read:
**2:02**
